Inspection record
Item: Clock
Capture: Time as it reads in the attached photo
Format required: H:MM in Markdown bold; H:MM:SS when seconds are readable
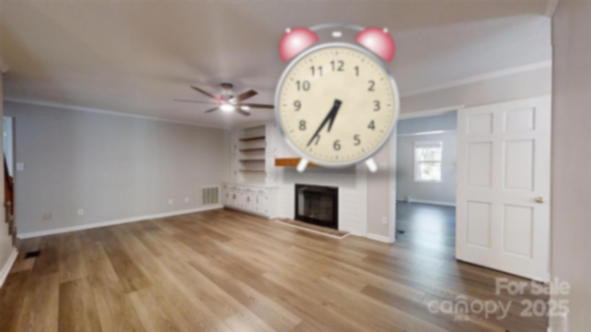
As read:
**6:36**
